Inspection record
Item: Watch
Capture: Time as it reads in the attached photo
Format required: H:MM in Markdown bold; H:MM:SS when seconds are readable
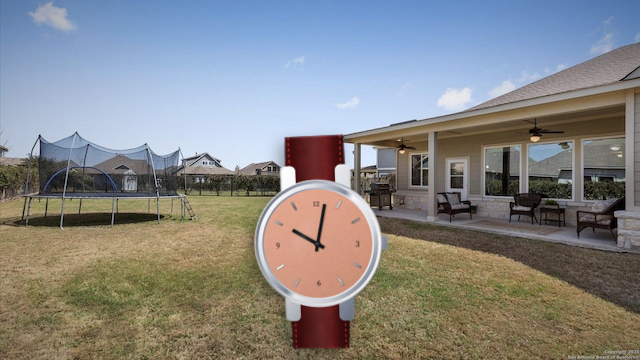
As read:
**10:02**
